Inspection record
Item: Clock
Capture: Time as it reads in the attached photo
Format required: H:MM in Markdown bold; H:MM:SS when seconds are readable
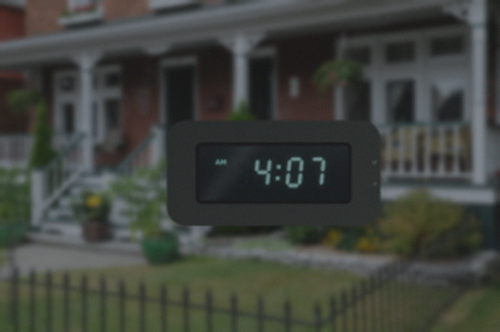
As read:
**4:07**
